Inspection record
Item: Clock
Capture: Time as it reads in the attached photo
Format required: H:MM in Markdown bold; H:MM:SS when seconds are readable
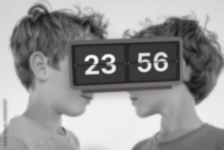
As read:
**23:56**
